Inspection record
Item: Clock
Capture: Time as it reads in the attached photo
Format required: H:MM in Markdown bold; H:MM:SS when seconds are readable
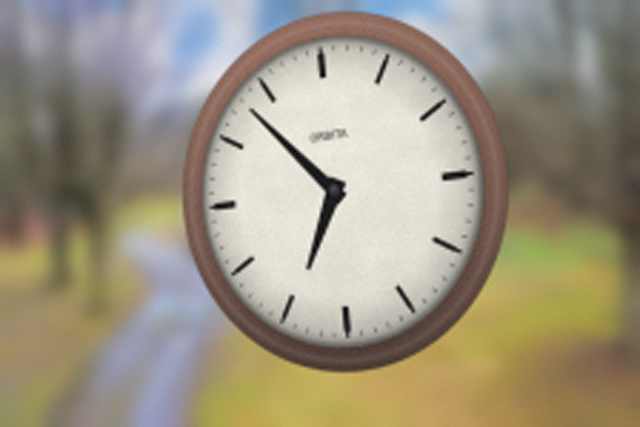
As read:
**6:53**
